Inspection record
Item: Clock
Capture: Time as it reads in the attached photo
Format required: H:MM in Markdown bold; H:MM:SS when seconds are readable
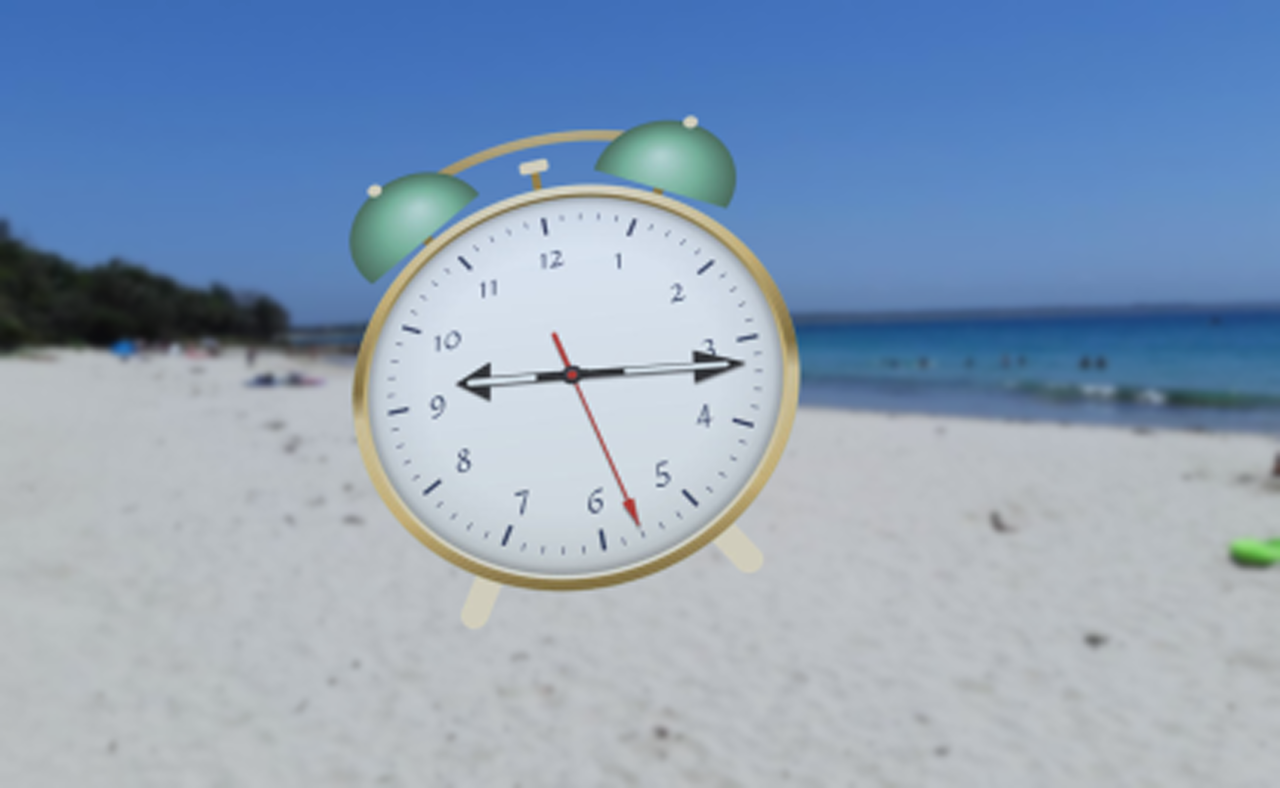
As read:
**9:16:28**
